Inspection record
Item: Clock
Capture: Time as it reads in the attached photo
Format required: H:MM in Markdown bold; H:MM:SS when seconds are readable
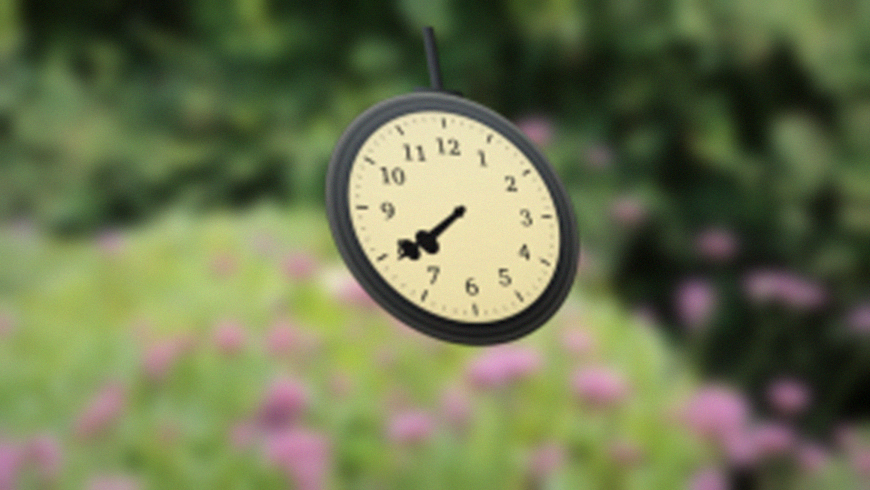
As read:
**7:39**
